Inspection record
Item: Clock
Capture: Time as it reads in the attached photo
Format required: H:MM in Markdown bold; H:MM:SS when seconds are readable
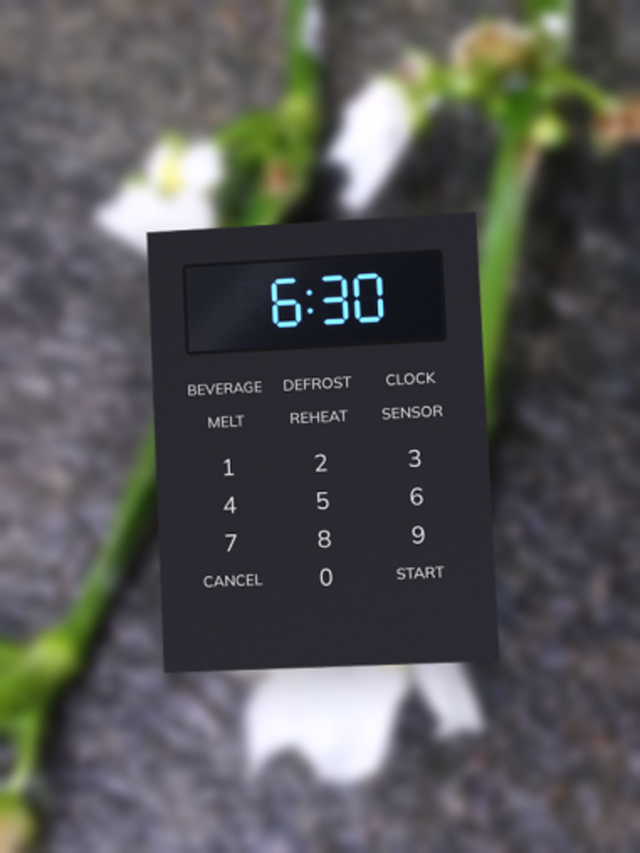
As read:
**6:30**
